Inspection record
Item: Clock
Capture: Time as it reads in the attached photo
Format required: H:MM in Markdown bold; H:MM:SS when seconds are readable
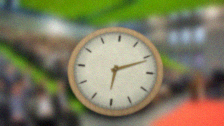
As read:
**6:11**
